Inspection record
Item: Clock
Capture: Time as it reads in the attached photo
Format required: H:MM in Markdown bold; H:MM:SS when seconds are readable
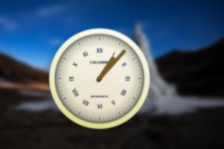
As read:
**1:07**
